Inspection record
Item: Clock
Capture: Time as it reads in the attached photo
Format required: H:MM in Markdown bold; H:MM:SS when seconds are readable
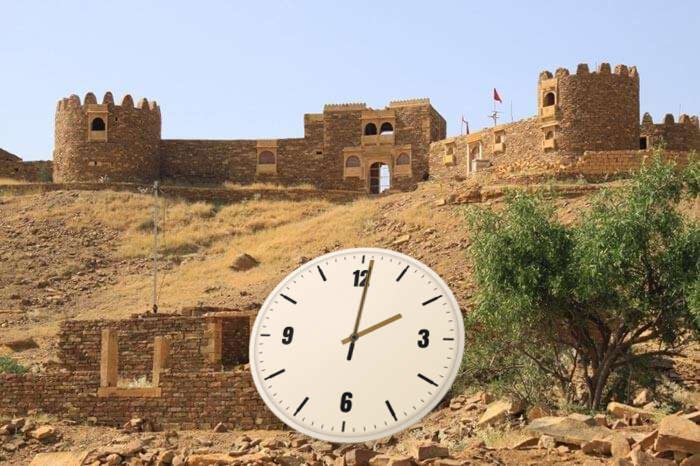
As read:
**2:01:01**
